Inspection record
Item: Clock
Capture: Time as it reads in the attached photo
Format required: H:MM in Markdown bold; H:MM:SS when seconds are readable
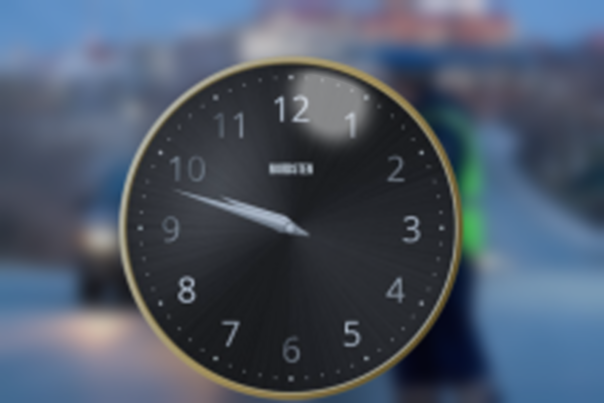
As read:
**9:48**
